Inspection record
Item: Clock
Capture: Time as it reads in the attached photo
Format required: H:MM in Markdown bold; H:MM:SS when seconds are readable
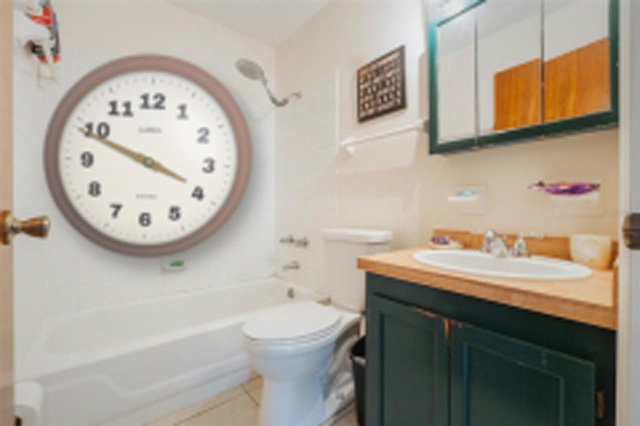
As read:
**3:49**
